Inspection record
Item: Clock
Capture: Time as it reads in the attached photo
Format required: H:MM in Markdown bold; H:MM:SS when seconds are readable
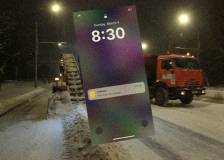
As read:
**8:30**
